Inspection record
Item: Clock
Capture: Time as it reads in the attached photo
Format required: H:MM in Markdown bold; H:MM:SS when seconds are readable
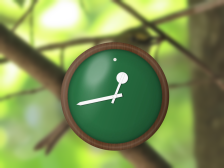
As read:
**12:43**
